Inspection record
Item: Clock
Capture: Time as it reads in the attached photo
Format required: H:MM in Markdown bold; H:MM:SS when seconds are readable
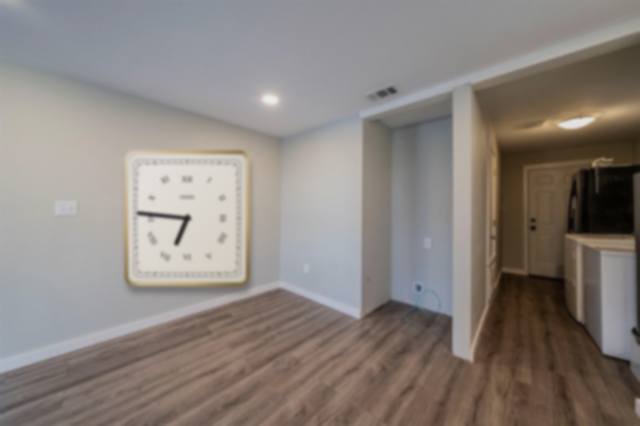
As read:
**6:46**
